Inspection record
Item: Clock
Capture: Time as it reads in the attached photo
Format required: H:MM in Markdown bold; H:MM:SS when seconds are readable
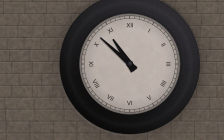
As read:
**10:52**
